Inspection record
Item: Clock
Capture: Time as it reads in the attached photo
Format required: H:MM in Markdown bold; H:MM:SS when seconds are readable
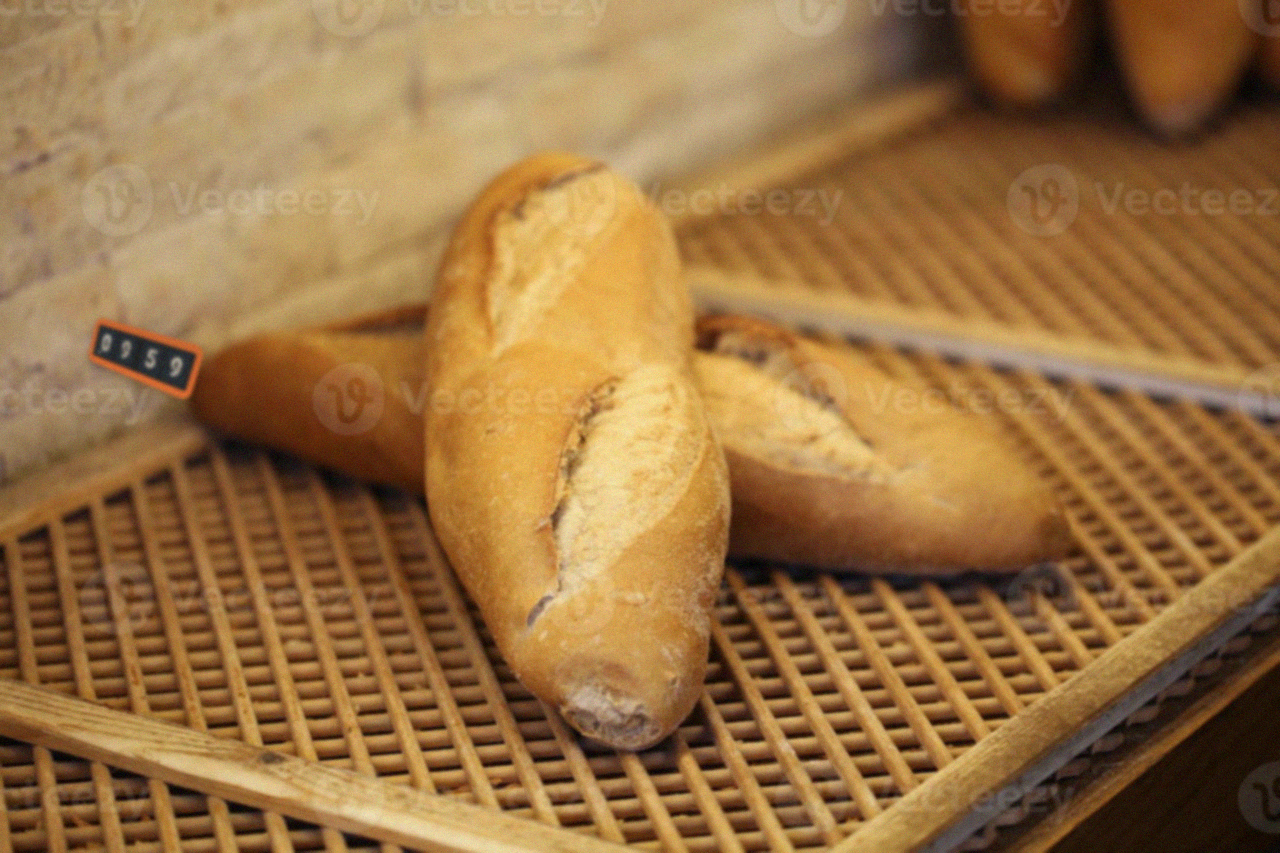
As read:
**9:59**
